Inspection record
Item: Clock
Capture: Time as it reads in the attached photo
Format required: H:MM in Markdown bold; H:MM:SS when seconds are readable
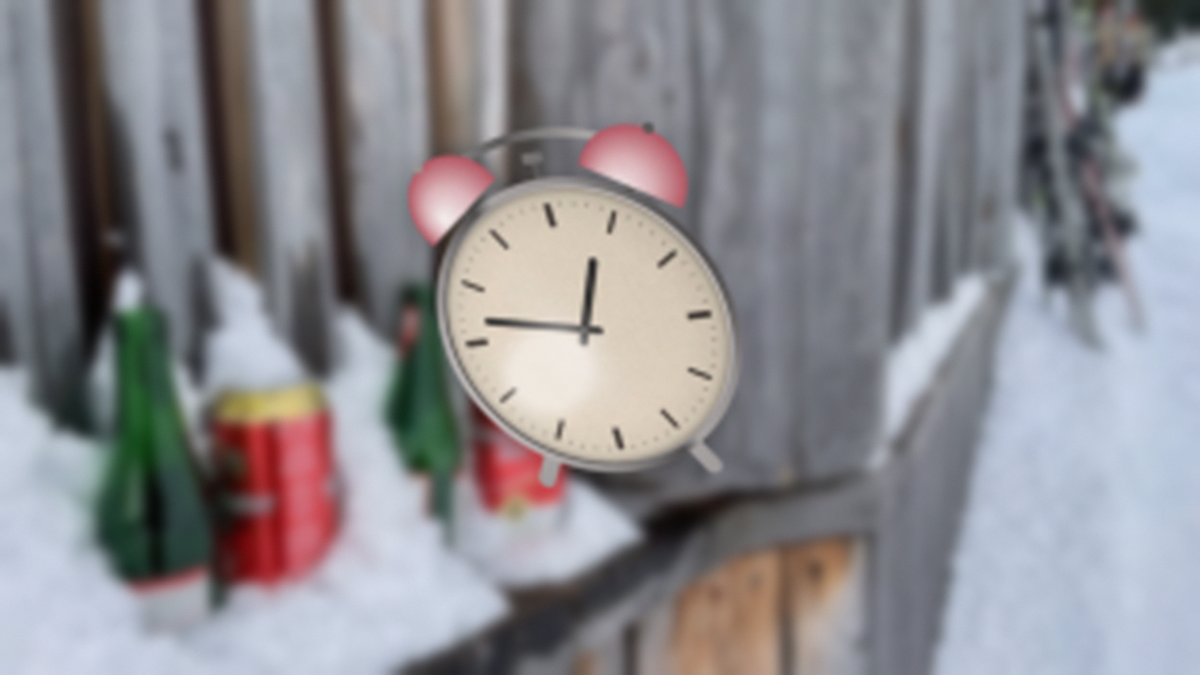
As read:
**12:47**
